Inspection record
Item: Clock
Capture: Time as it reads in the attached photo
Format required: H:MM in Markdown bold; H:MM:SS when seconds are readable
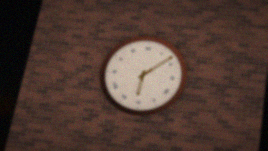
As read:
**6:08**
